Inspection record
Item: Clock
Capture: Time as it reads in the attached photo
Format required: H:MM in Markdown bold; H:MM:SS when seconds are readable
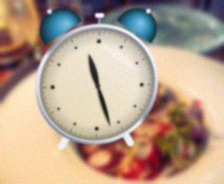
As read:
**11:27**
